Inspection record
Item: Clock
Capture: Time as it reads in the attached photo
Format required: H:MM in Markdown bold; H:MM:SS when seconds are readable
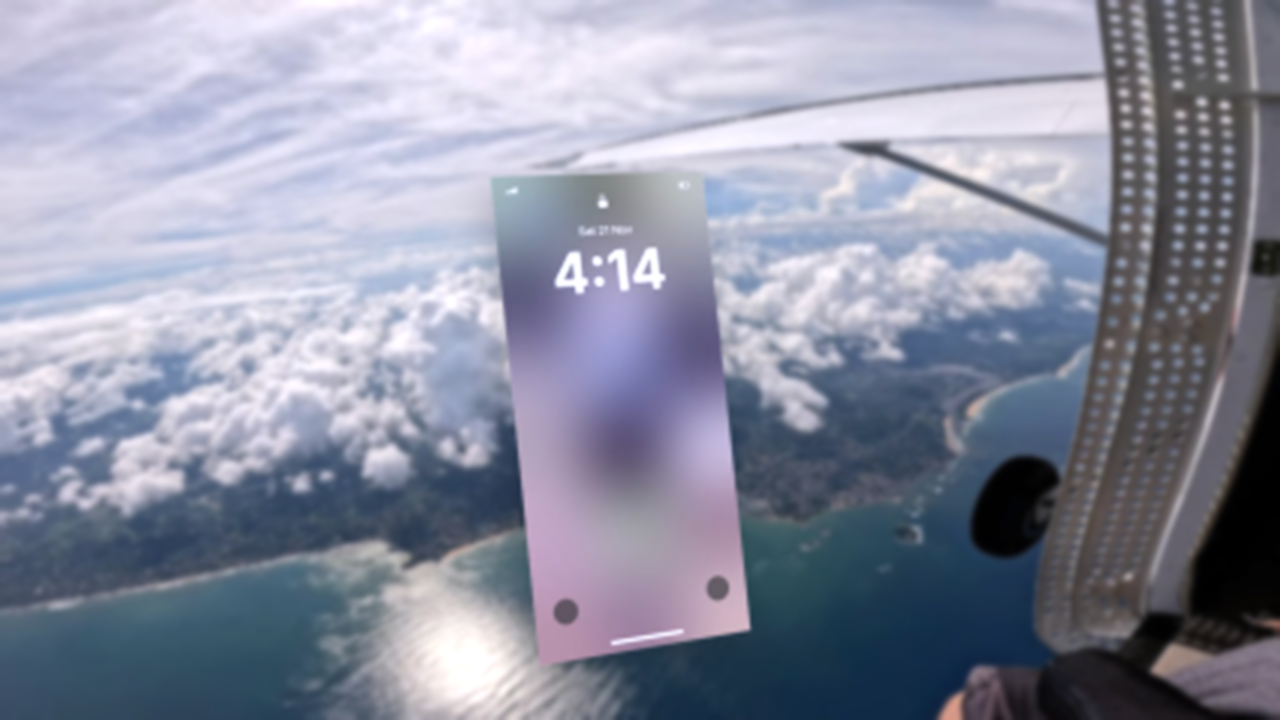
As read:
**4:14**
